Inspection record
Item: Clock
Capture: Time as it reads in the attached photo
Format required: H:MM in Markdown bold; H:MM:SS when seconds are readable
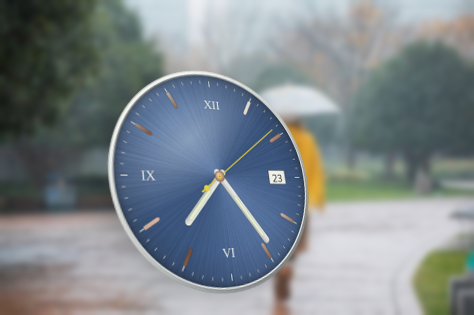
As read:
**7:24:09**
